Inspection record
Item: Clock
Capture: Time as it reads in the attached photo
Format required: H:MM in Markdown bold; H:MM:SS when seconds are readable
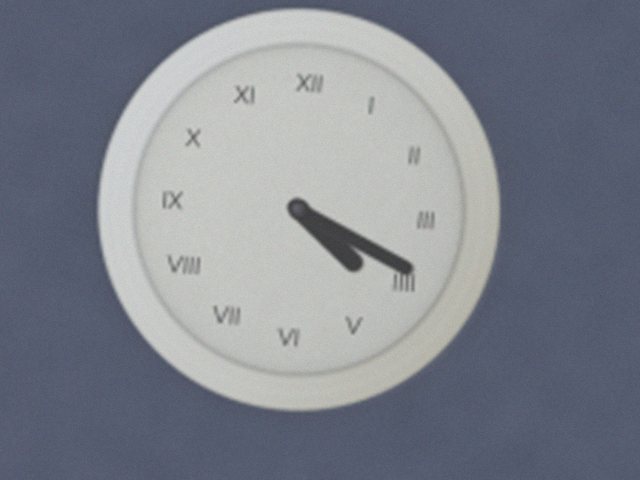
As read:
**4:19**
